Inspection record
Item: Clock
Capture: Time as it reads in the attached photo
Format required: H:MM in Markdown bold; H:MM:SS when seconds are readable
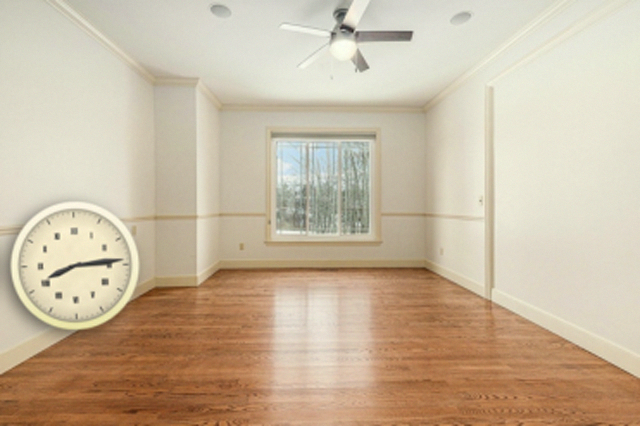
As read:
**8:14**
